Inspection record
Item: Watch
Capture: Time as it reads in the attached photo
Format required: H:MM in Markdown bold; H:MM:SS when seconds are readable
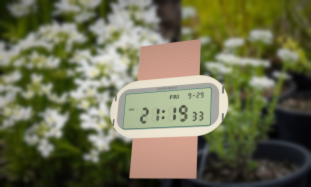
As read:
**21:19:33**
